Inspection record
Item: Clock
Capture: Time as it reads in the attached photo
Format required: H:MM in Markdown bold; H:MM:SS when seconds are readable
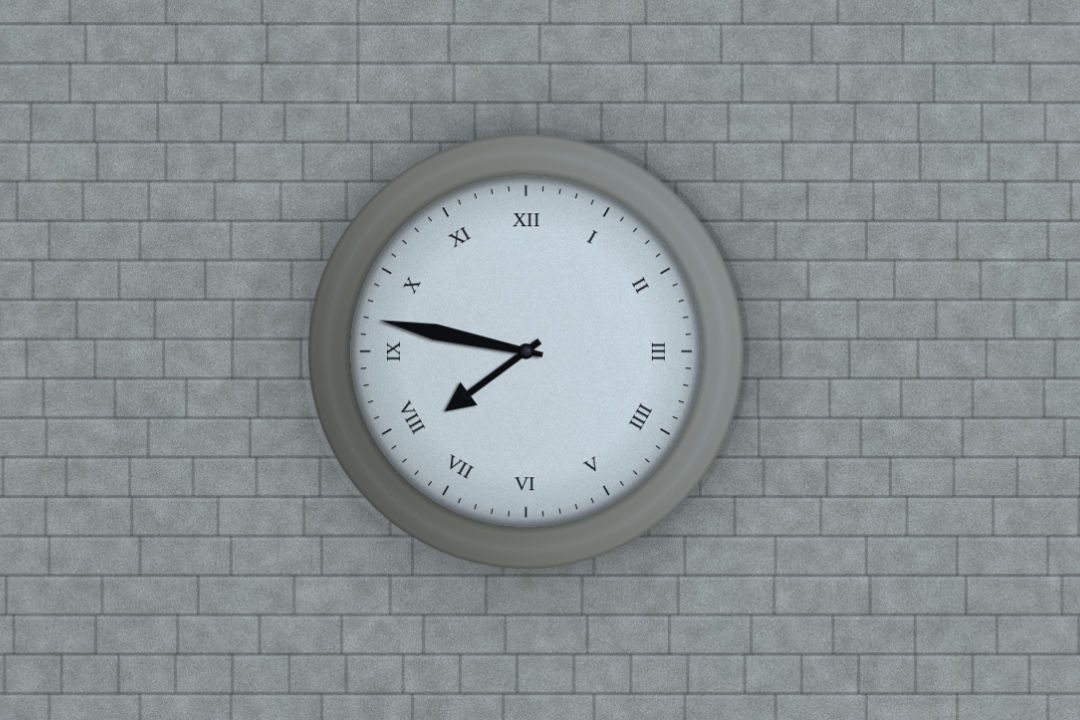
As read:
**7:47**
